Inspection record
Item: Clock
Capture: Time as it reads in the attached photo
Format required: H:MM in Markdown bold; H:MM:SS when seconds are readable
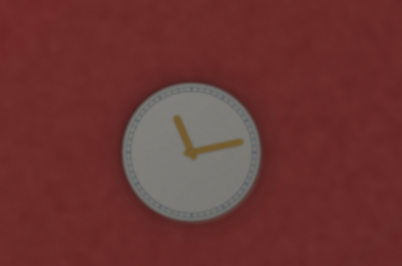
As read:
**11:13**
